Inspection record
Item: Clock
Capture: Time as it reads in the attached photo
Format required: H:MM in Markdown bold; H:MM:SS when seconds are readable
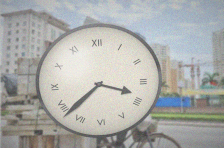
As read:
**3:38**
